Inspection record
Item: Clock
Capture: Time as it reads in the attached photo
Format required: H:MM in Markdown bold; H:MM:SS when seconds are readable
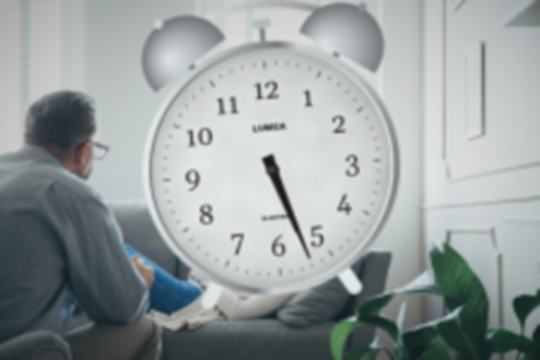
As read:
**5:27**
